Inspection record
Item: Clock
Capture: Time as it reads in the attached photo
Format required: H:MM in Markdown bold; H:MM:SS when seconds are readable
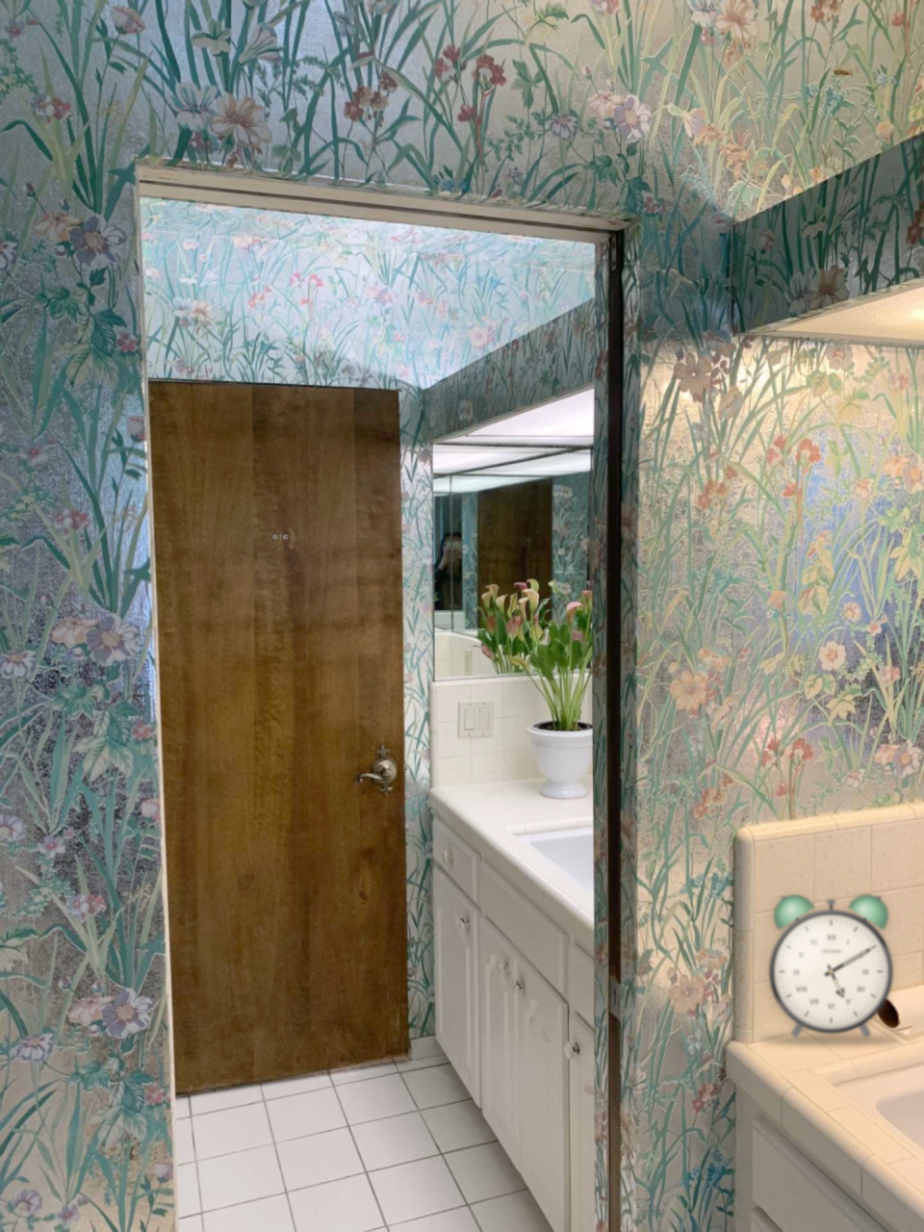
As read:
**5:10**
